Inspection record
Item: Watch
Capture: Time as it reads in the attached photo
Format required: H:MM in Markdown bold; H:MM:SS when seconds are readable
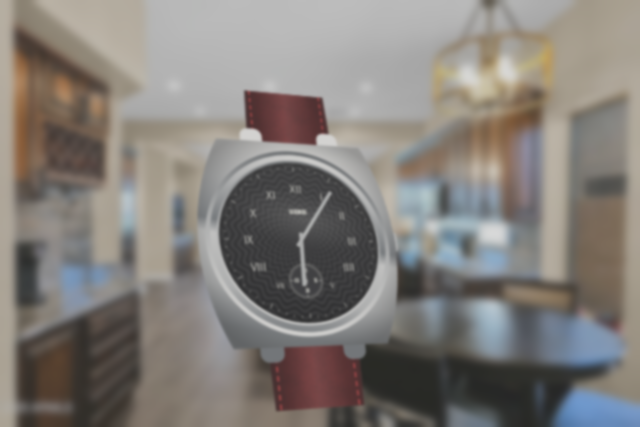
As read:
**6:06**
